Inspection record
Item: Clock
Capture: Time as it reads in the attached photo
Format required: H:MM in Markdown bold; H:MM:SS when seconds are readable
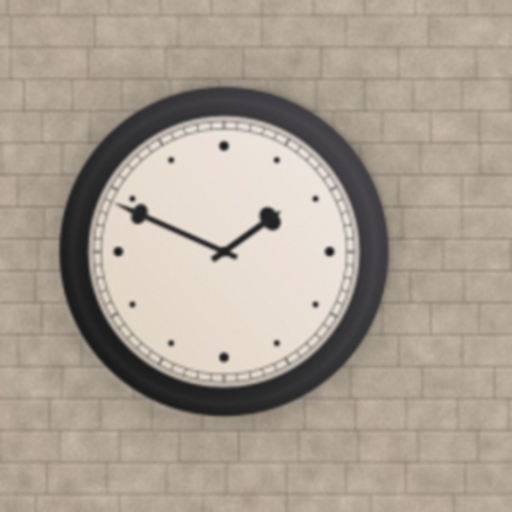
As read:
**1:49**
